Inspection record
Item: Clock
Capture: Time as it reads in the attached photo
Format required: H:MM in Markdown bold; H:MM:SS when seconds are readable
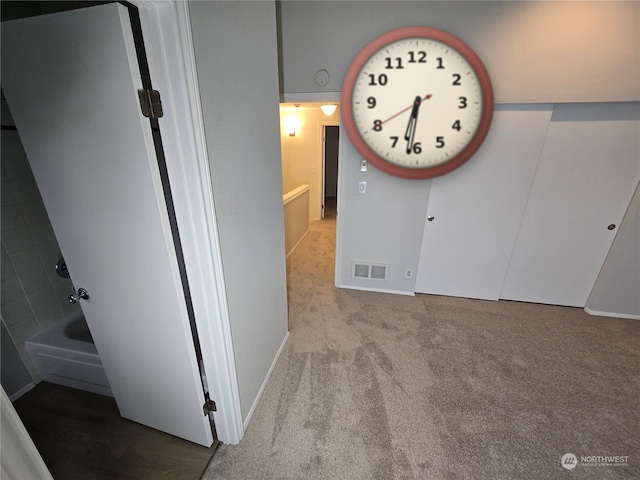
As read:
**6:31:40**
